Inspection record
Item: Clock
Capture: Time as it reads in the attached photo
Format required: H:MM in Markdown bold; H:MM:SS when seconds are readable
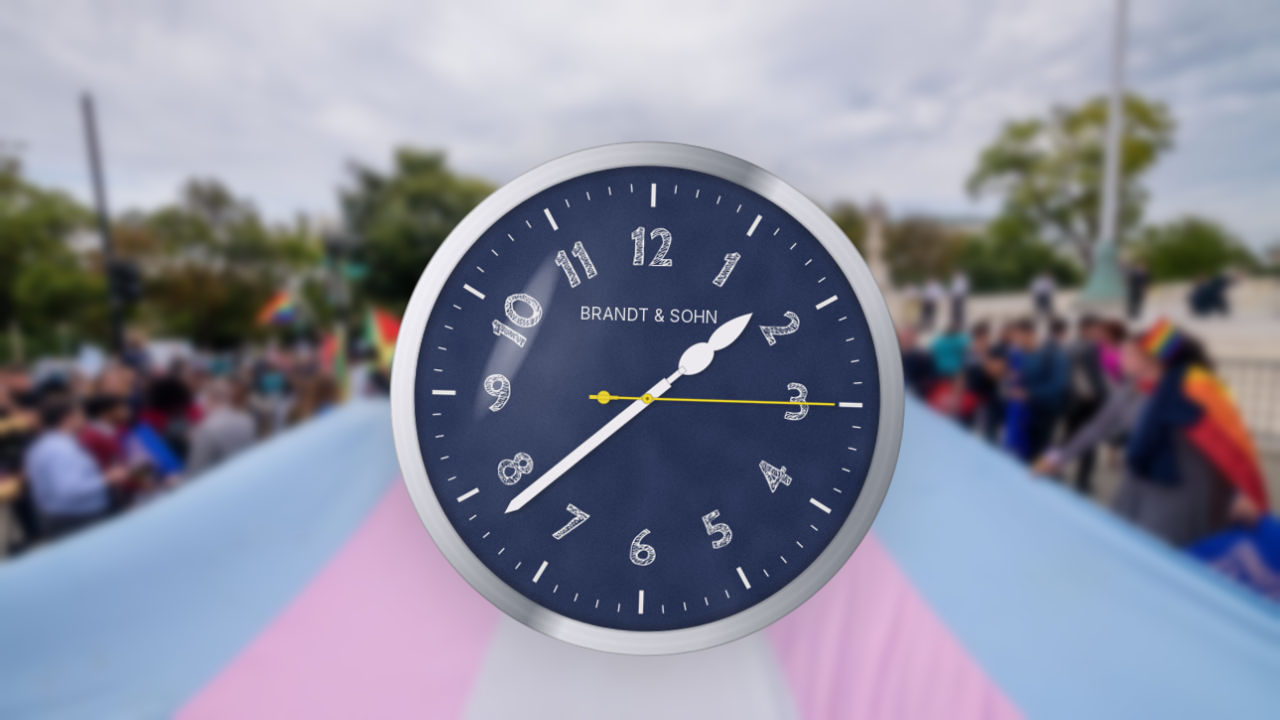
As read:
**1:38:15**
